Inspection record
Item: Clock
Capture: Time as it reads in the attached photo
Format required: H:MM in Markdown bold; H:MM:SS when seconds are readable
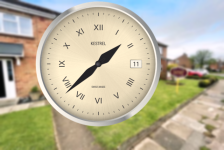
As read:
**1:38**
